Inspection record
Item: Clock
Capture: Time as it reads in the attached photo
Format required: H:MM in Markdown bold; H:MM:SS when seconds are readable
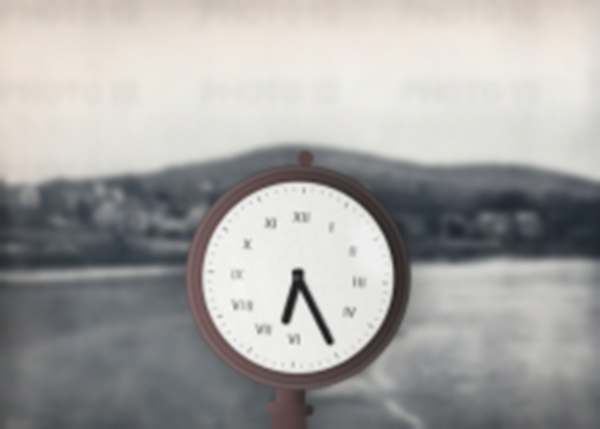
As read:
**6:25**
